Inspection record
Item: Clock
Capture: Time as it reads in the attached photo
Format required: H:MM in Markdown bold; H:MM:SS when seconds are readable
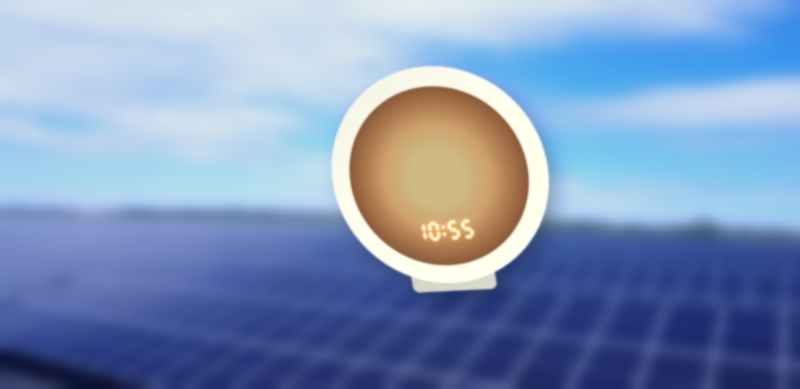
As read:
**10:55**
